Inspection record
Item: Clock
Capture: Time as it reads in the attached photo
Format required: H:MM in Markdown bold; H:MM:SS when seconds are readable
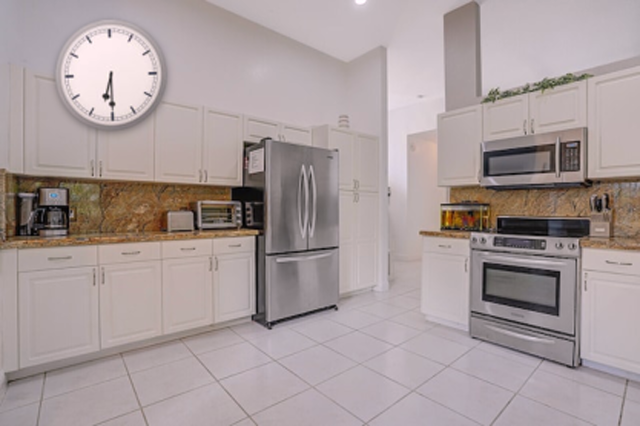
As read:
**6:30**
